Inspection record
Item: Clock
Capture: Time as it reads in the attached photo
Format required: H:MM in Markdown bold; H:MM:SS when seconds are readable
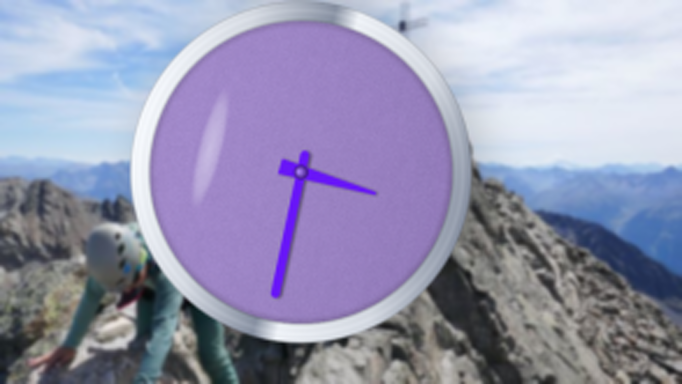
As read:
**3:32**
